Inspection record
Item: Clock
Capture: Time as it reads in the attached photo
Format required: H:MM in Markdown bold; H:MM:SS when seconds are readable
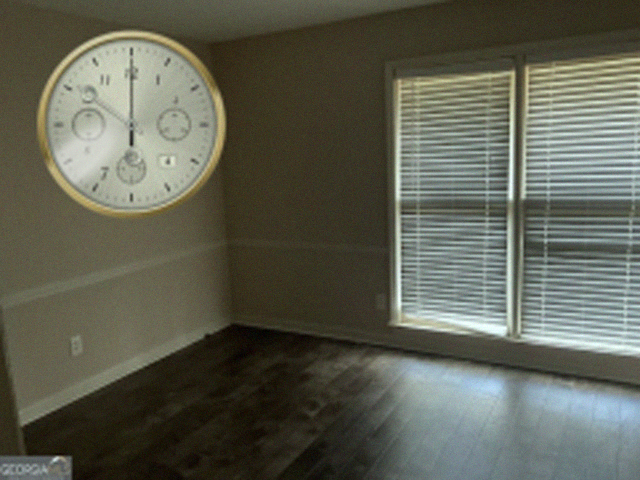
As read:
**5:51**
